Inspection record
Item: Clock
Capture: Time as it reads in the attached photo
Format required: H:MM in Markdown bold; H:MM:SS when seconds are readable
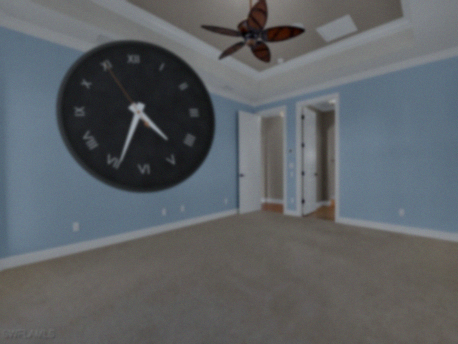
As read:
**4:33:55**
